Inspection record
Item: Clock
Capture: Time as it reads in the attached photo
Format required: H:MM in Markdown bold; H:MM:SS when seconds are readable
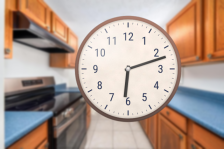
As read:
**6:12**
